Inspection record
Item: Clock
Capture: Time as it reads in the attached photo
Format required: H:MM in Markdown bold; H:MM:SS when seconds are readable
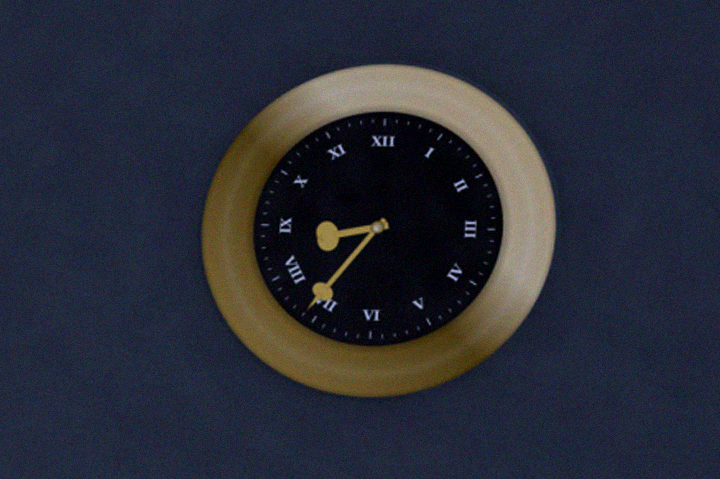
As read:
**8:36**
